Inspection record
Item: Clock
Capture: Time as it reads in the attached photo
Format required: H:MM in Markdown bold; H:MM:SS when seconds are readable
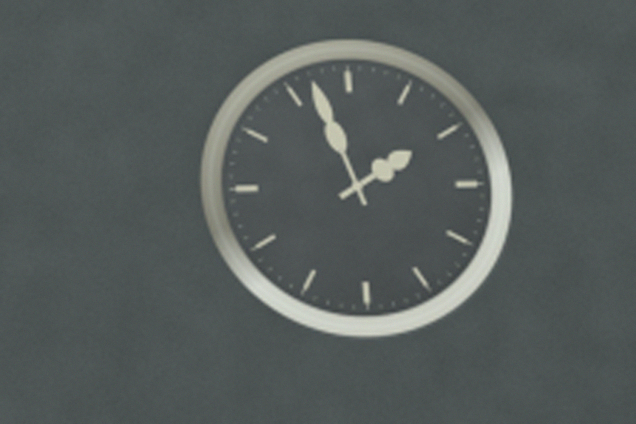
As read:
**1:57**
